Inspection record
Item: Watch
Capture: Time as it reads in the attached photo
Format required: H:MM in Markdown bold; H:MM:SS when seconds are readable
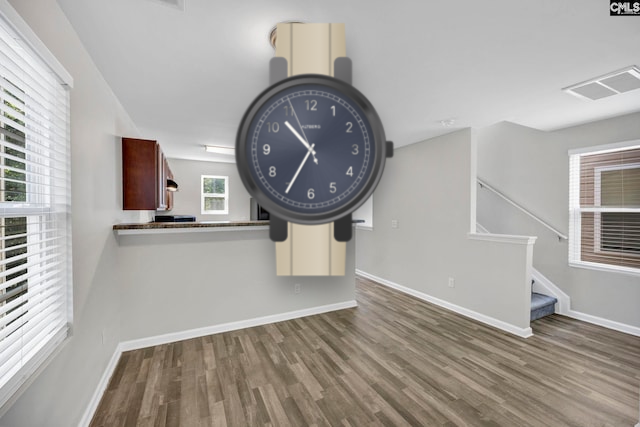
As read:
**10:34:56**
